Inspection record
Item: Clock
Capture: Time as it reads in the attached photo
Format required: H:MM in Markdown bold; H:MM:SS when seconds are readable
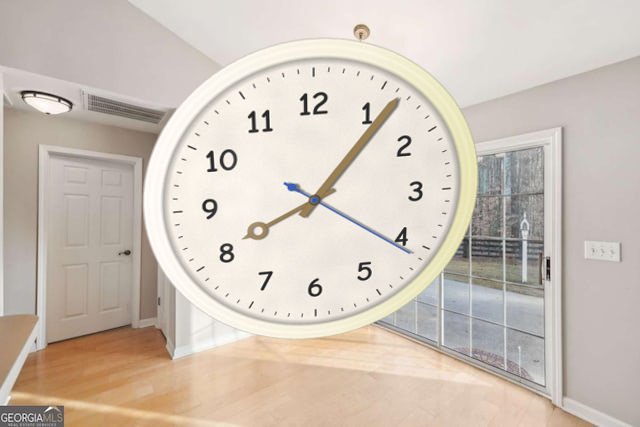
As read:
**8:06:21**
